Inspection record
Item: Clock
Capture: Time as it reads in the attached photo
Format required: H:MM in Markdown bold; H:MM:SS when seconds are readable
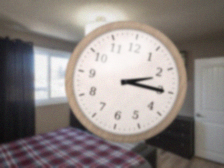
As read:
**2:15**
